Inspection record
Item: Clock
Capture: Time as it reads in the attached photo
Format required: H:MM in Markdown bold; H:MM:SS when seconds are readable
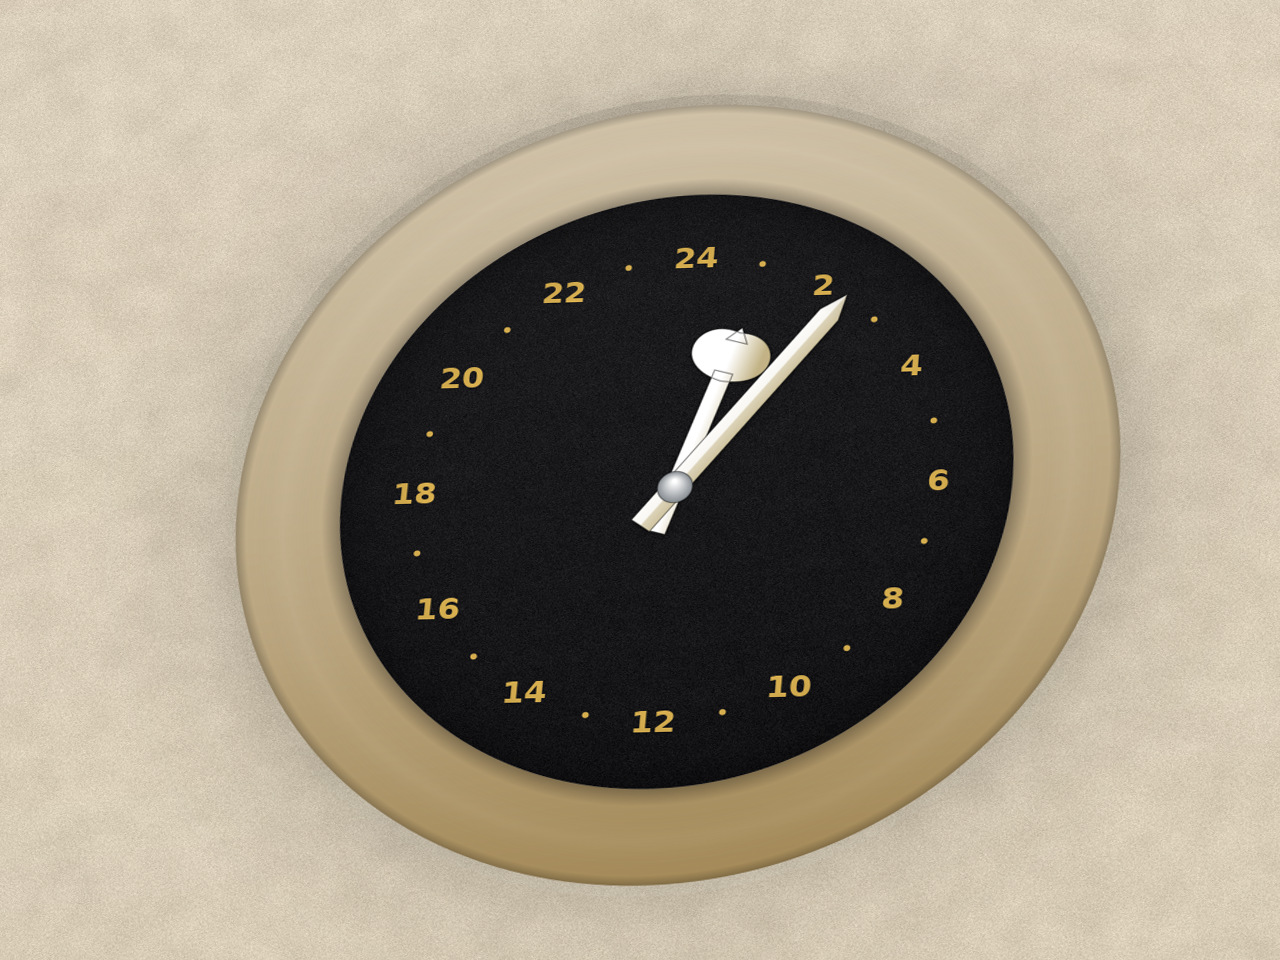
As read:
**1:06**
